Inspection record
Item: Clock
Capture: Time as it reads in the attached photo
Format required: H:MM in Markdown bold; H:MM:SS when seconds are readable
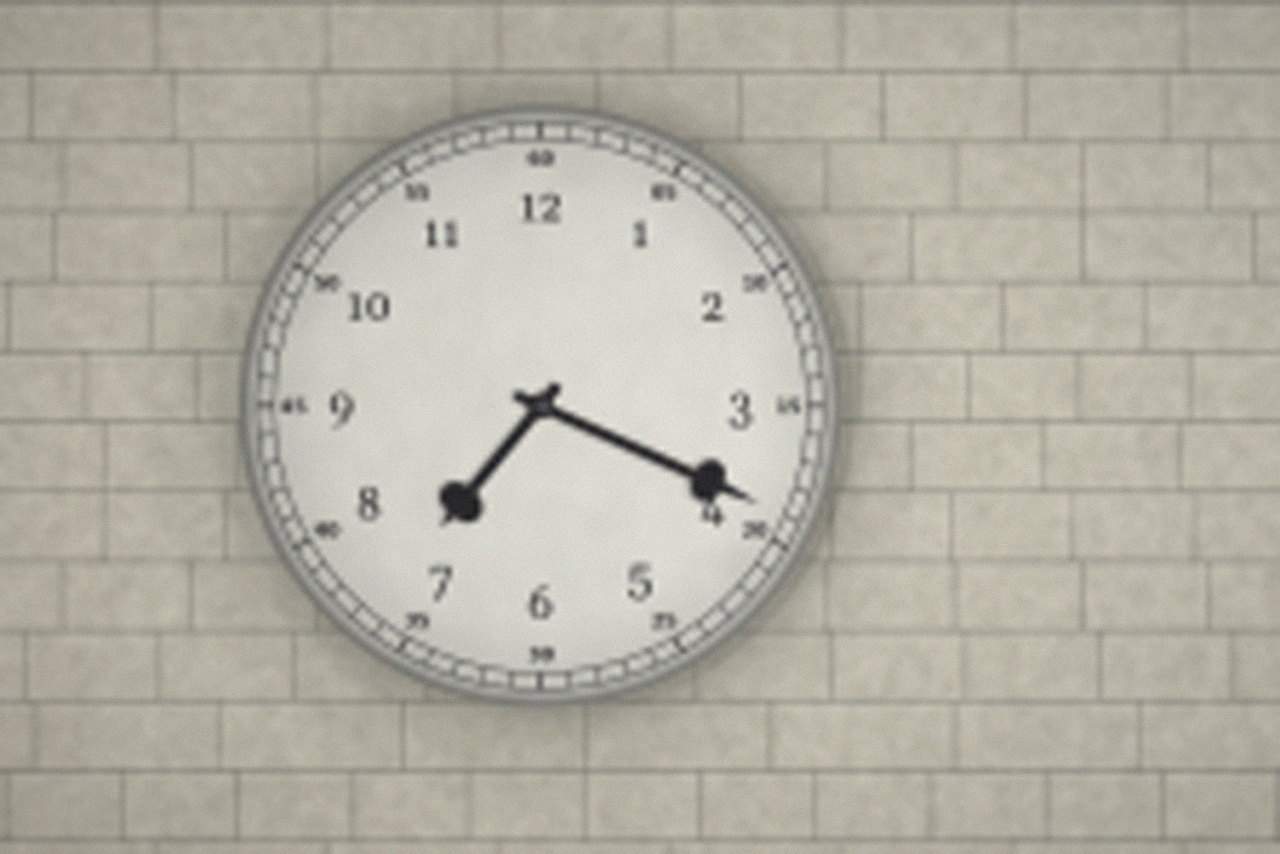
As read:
**7:19**
